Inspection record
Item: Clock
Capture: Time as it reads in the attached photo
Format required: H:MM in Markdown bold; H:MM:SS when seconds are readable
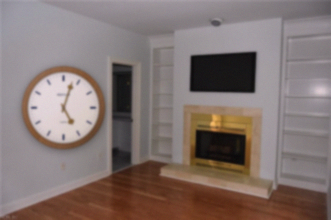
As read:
**5:03**
